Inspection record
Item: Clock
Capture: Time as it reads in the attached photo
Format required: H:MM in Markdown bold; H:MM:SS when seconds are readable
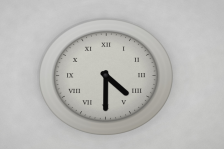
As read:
**4:30**
